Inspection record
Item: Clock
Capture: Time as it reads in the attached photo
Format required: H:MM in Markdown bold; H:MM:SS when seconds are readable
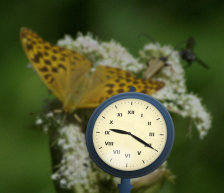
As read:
**9:20**
